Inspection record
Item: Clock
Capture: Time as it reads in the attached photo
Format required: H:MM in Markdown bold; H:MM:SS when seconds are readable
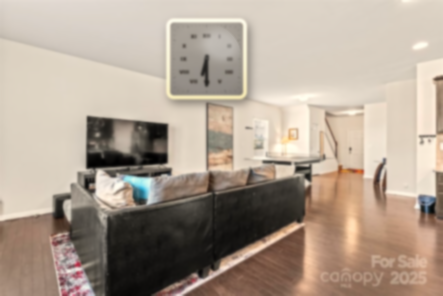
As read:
**6:30**
